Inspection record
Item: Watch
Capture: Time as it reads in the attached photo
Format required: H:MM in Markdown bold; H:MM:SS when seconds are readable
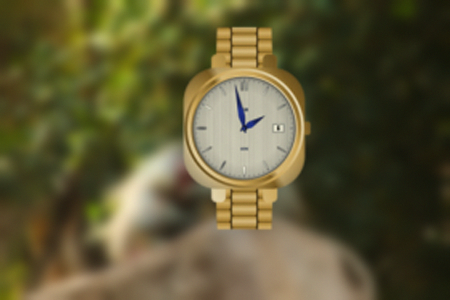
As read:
**1:58**
